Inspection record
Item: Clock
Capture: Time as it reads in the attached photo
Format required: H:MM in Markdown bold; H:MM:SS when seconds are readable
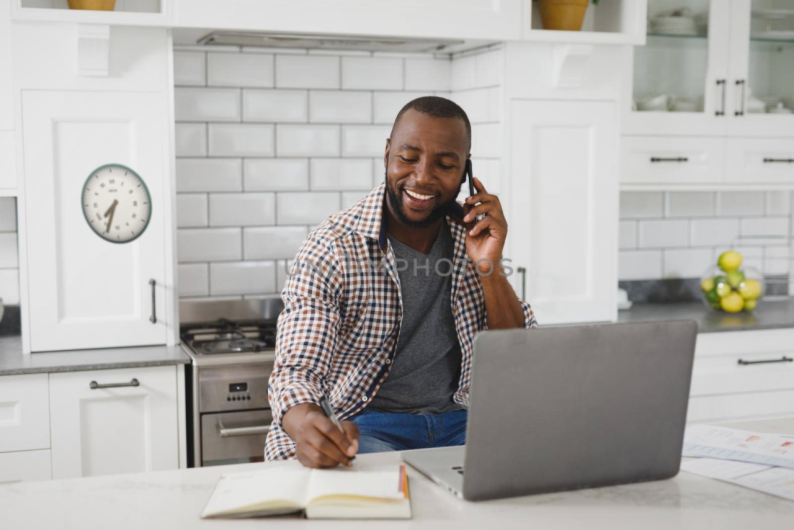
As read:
**7:34**
